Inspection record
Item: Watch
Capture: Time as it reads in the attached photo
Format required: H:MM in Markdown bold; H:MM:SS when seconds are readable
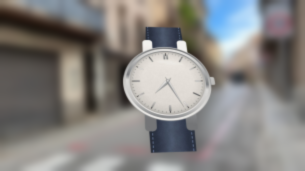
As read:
**7:26**
